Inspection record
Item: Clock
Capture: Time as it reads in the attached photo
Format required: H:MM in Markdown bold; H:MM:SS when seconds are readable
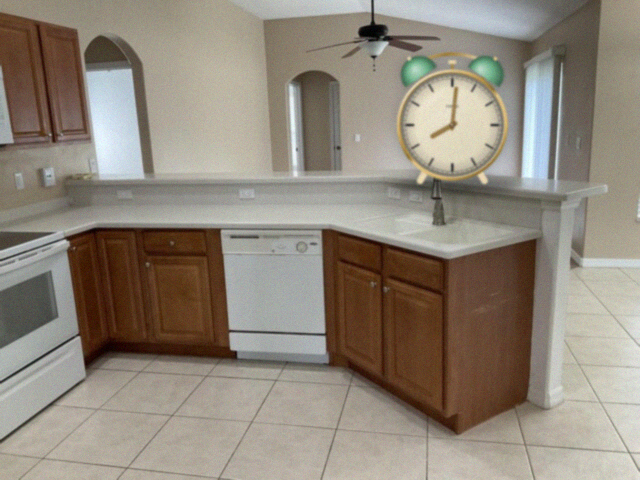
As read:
**8:01**
